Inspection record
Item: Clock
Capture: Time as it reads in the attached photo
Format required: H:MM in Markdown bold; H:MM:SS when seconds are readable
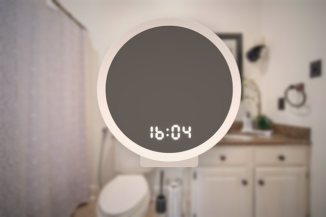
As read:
**16:04**
